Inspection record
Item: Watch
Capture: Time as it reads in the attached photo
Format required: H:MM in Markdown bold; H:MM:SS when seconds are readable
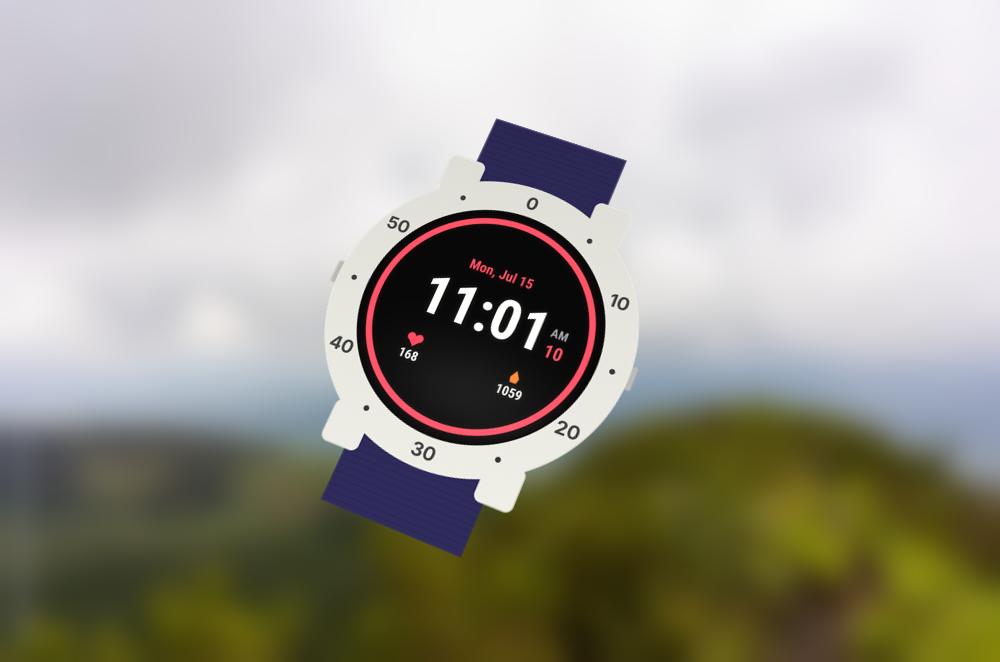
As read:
**11:01:10**
